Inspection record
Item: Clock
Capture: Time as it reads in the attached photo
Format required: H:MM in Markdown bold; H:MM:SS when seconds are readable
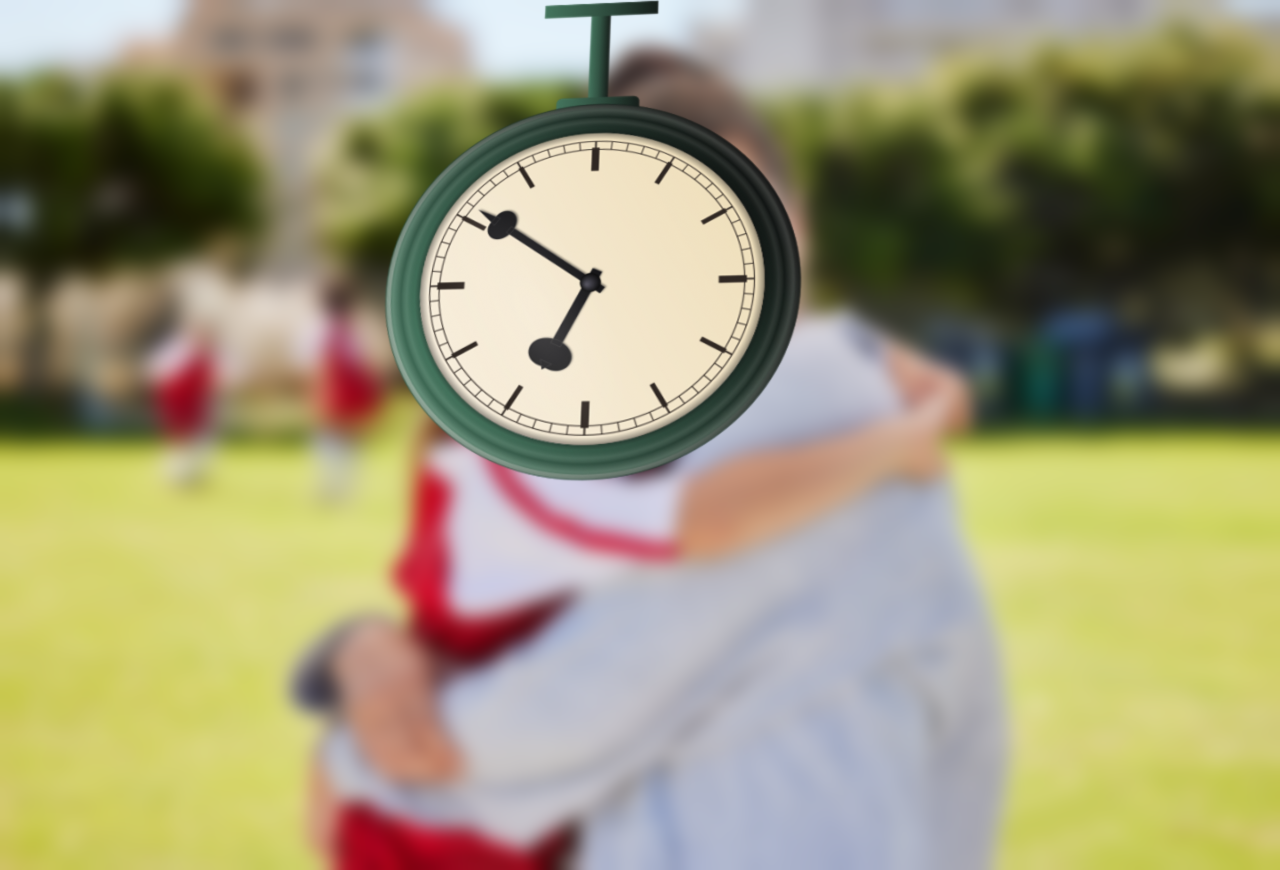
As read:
**6:51**
